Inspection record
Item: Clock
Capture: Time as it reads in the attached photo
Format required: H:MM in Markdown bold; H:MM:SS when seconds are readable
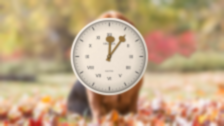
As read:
**12:06**
